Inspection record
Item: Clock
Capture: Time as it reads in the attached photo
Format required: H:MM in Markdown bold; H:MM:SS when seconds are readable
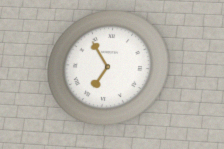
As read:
**6:54**
